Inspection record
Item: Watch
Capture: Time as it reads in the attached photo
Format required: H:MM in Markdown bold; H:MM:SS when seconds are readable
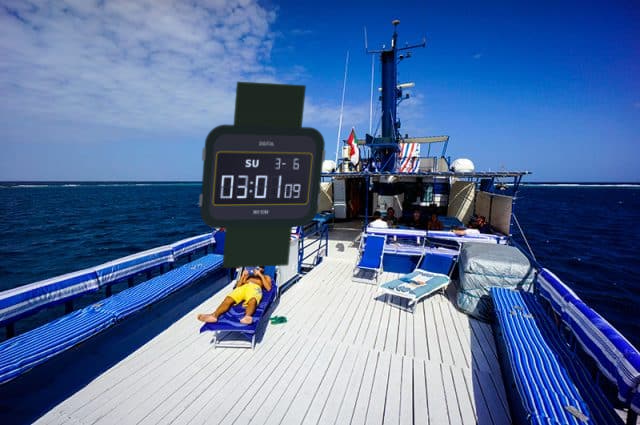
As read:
**3:01:09**
